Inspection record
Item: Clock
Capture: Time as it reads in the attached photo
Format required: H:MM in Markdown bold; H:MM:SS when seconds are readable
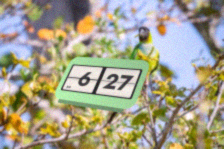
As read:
**6:27**
